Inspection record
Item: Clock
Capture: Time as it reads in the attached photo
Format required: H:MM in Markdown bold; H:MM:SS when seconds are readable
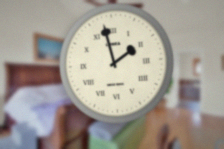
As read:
**1:58**
